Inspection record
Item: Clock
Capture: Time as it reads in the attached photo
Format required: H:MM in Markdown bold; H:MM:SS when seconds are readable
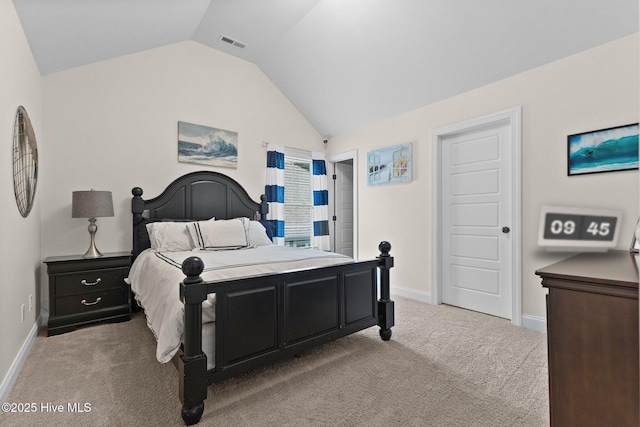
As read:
**9:45**
